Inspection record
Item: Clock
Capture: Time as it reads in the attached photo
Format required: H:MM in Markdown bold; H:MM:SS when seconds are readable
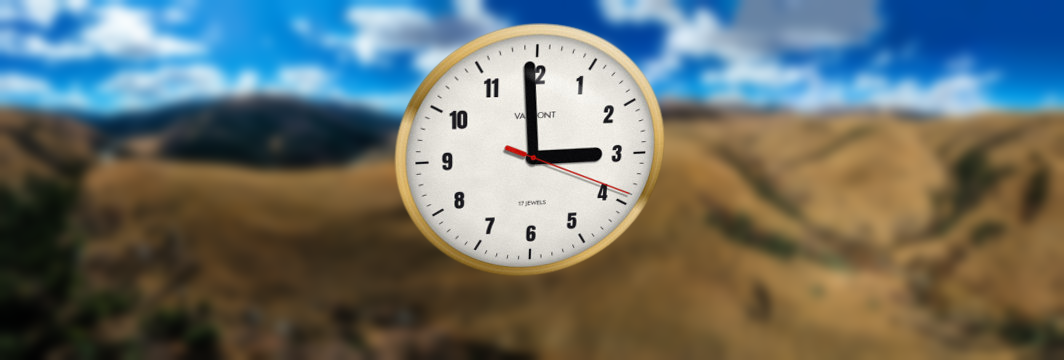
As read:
**2:59:19**
